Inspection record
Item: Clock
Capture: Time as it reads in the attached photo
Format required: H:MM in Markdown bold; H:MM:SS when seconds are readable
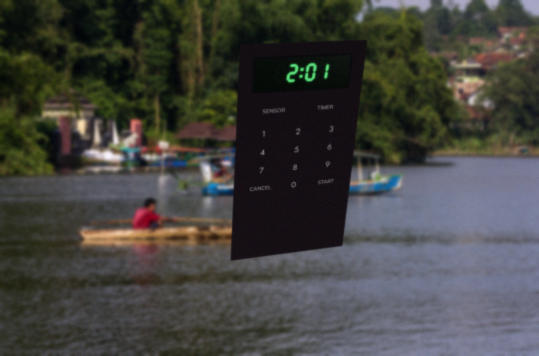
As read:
**2:01**
